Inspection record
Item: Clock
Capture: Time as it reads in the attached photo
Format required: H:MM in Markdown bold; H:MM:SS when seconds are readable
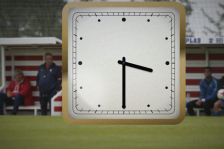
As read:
**3:30**
